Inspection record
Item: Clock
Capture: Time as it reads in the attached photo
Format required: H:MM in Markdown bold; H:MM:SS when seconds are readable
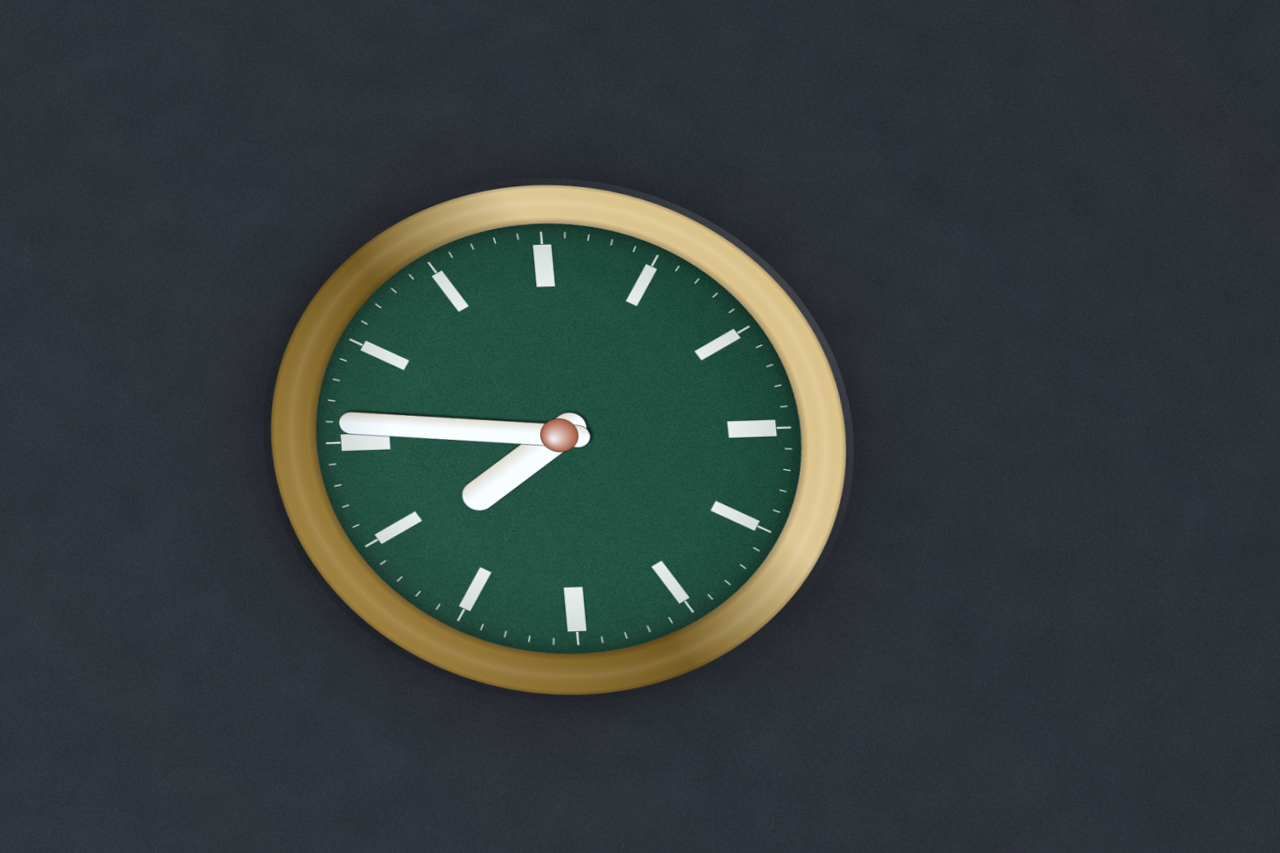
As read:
**7:46**
